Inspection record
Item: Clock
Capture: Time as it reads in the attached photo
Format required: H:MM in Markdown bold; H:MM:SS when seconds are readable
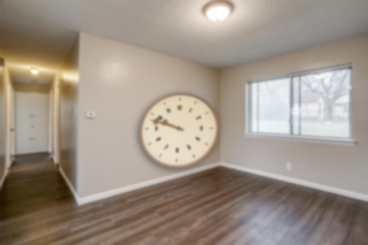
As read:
**9:48**
